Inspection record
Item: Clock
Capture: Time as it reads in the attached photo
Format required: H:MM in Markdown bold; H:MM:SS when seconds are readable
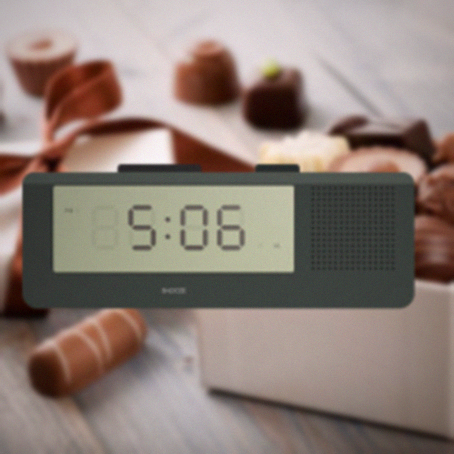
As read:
**5:06**
